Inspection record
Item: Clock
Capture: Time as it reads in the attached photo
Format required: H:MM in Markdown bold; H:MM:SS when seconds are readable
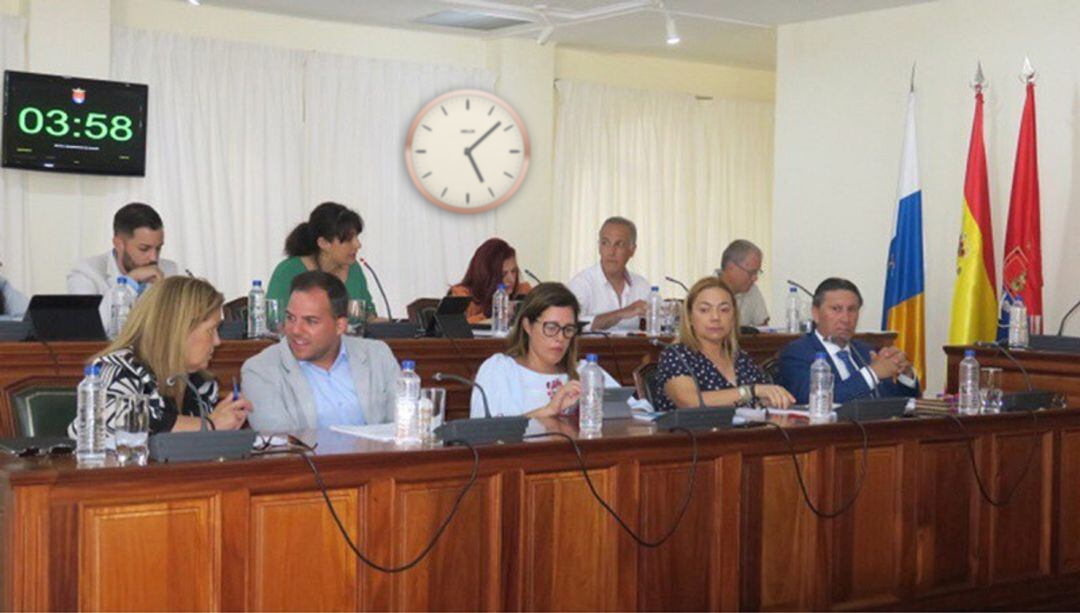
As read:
**5:08**
